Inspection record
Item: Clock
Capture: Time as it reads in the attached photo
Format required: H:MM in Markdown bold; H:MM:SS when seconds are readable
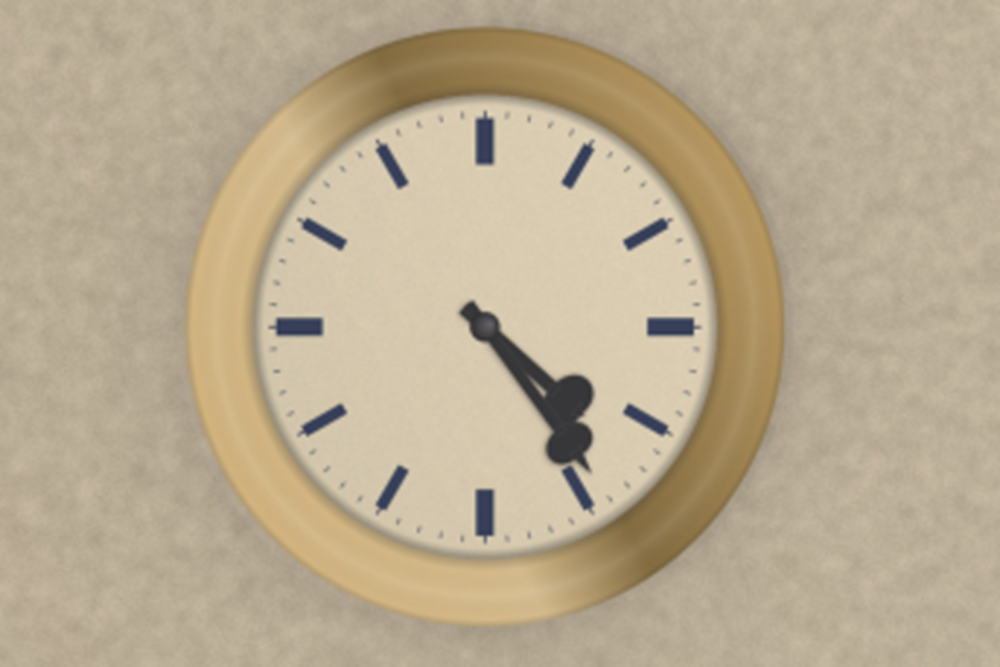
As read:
**4:24**
